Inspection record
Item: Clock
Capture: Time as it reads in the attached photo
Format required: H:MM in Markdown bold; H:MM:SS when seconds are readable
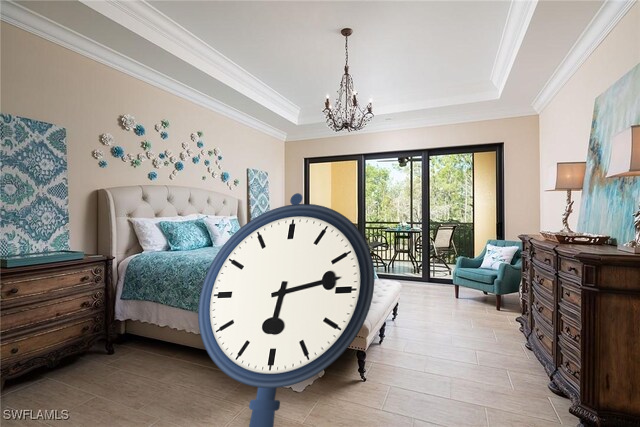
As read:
**6:13**
